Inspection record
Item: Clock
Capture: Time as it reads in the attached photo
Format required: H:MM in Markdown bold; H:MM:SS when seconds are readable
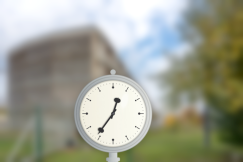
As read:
**12:36**
